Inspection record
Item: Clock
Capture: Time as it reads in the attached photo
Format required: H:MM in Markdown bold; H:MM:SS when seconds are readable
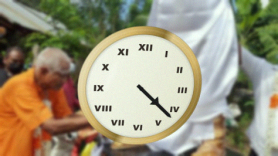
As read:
**4:22**
